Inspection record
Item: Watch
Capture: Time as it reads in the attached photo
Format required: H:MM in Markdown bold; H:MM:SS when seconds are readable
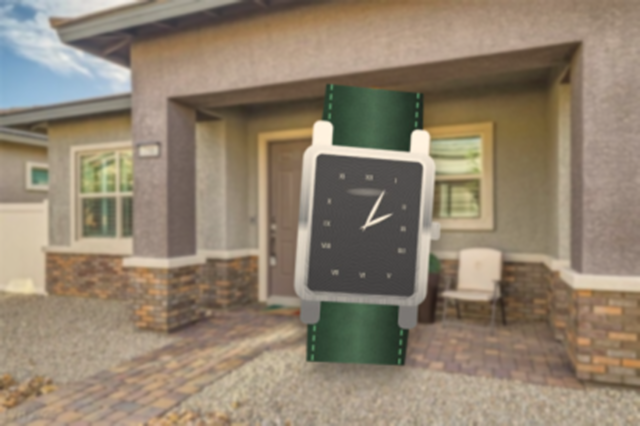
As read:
**2:04**
